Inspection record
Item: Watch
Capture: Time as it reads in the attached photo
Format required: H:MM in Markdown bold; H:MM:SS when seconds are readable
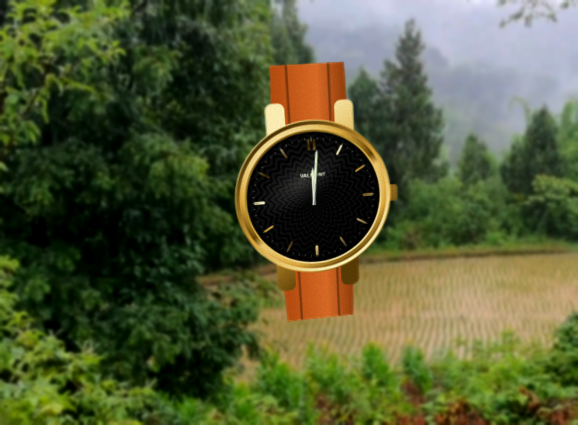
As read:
**12:01**
